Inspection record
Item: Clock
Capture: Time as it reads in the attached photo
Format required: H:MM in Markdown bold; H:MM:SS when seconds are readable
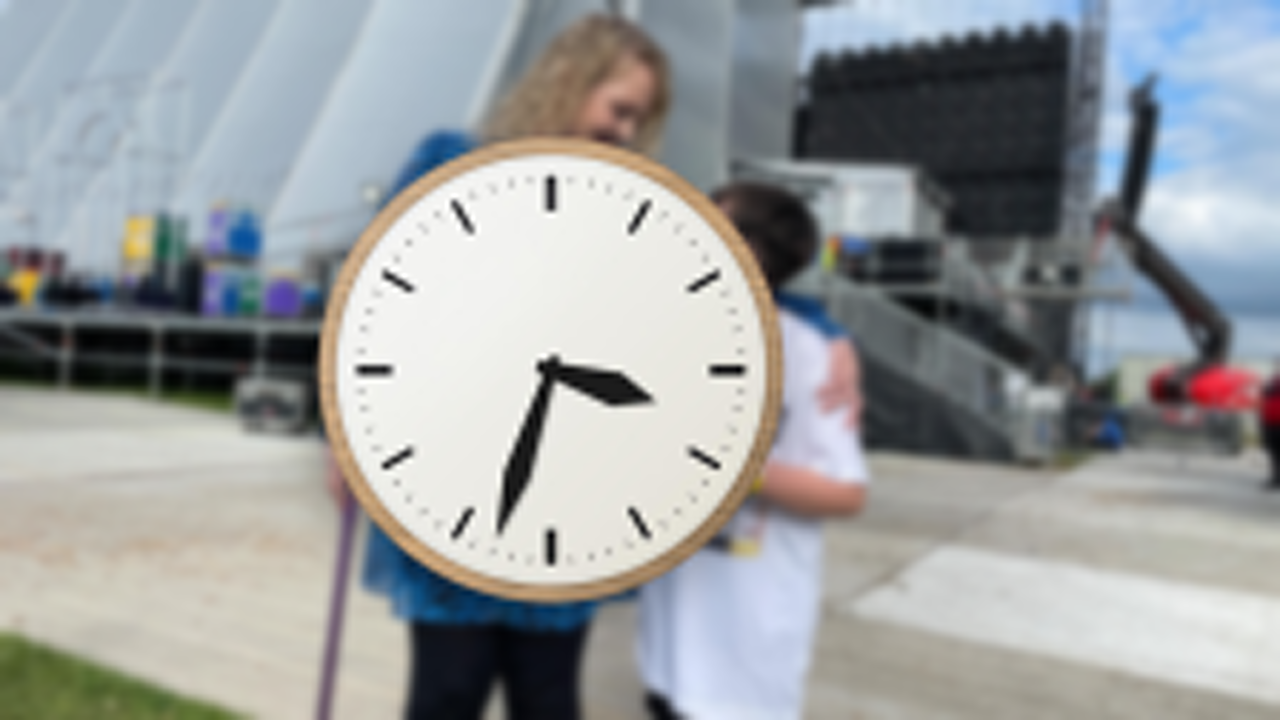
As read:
**3:33**
